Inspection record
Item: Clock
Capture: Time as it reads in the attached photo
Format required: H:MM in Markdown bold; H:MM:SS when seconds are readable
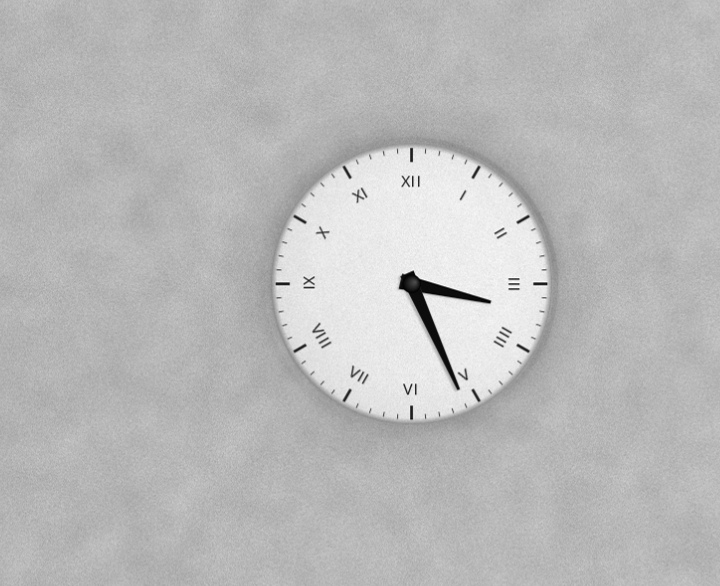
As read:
**3:26**
